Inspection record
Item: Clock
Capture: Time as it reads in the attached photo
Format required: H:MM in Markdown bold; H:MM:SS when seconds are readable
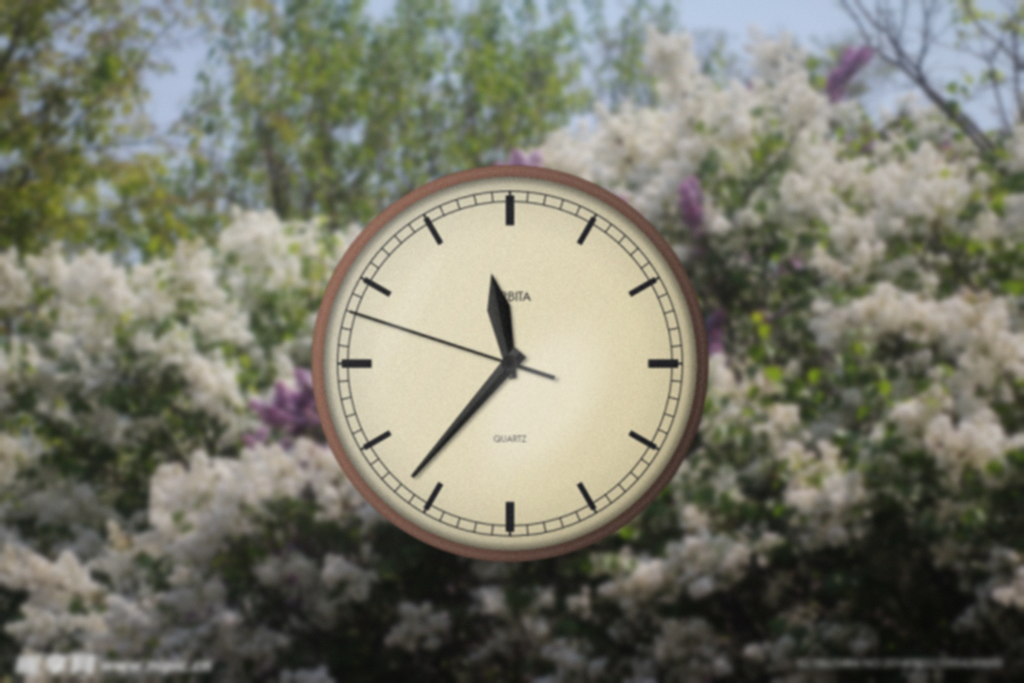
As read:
**11:36:48**
